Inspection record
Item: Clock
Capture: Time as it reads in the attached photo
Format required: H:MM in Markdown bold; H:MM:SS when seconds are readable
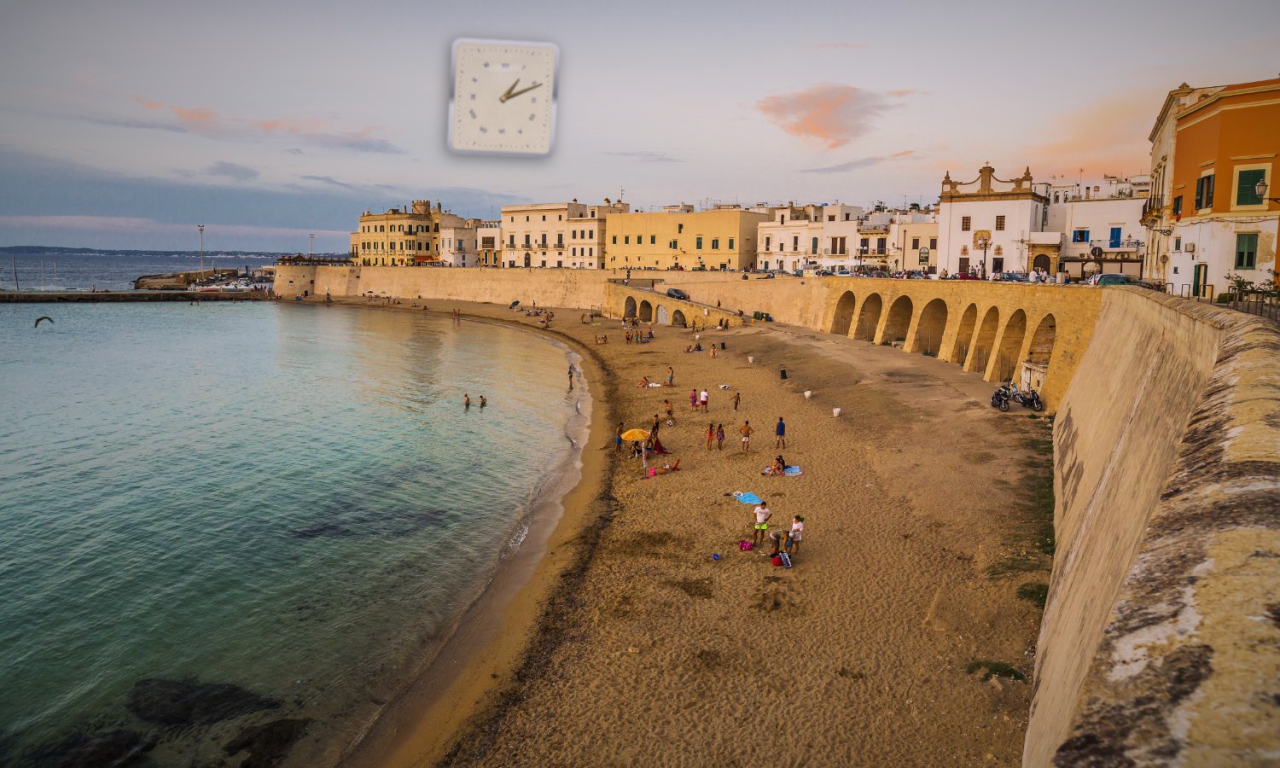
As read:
**1:11**
